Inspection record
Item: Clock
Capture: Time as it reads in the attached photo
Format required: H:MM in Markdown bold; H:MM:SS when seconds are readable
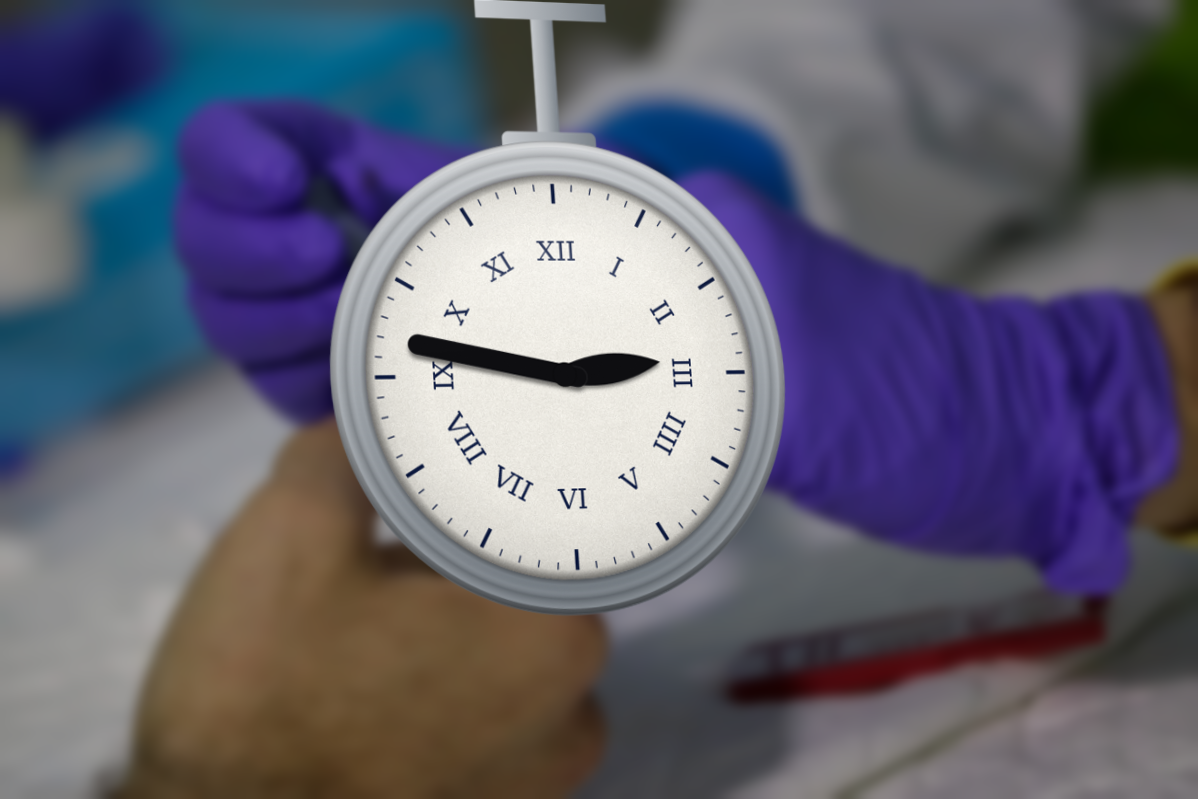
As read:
**2:47**
